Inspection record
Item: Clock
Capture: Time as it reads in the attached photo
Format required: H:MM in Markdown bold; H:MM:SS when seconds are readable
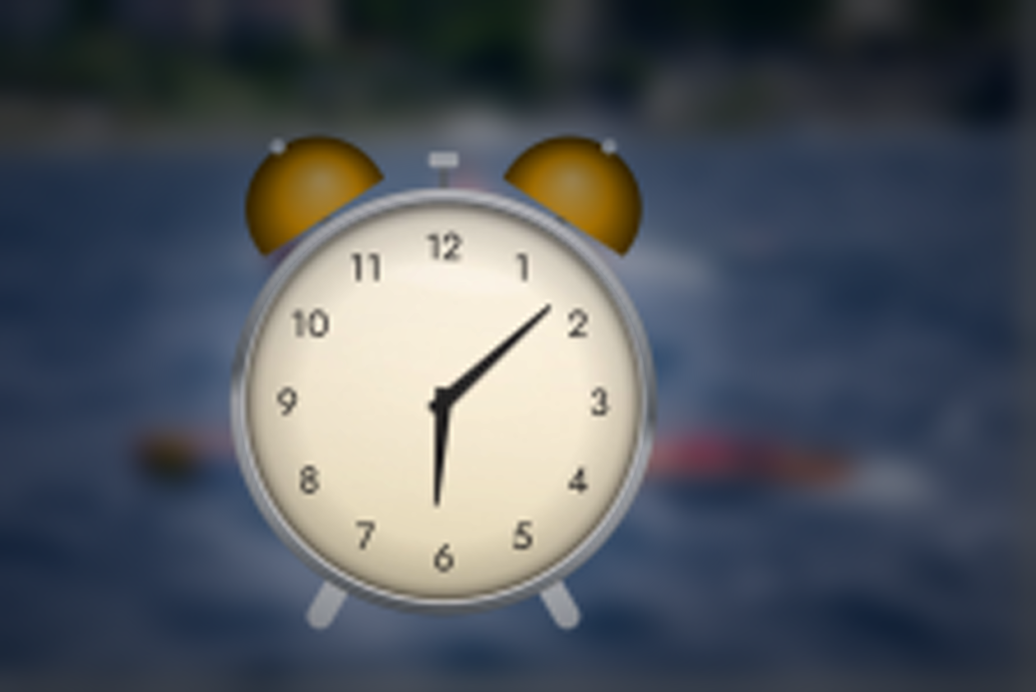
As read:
**6:08**
